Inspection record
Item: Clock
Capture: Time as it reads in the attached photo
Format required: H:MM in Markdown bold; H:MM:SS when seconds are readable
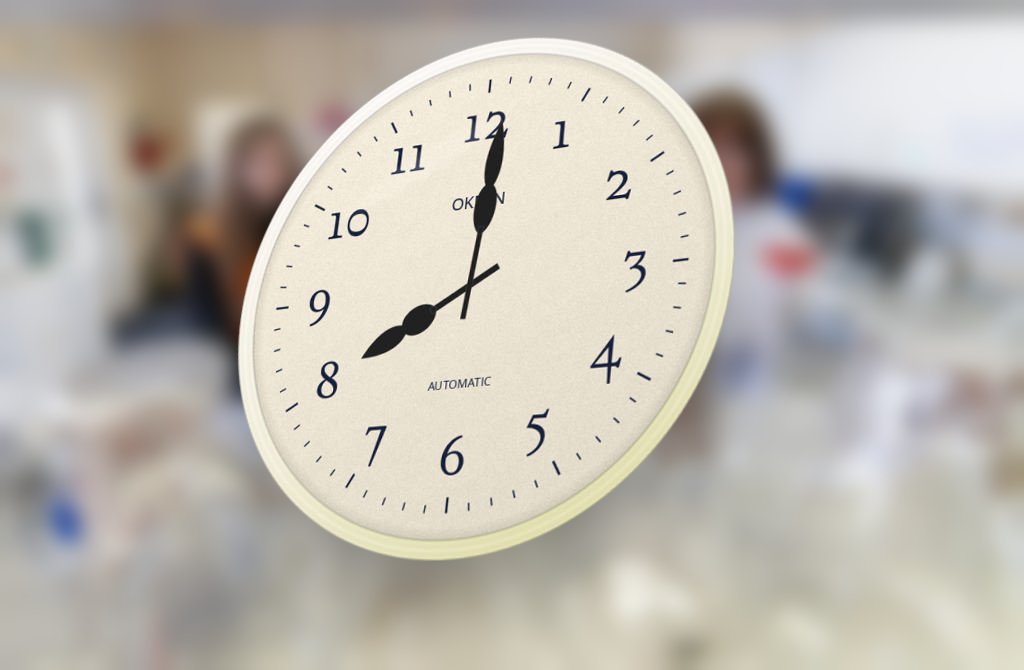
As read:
**8:01**
